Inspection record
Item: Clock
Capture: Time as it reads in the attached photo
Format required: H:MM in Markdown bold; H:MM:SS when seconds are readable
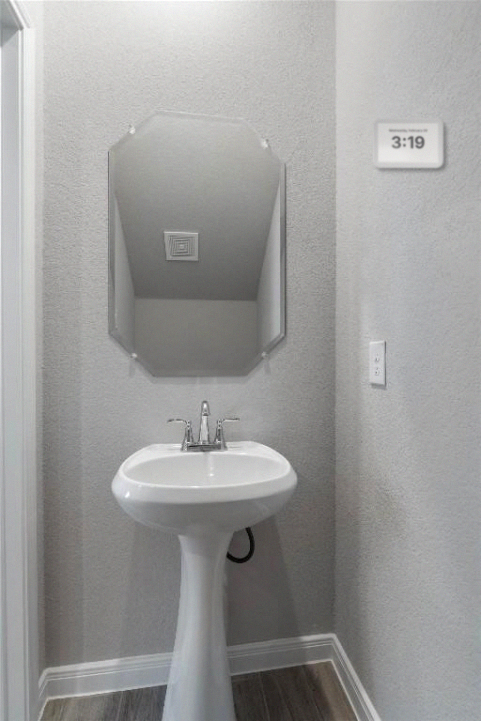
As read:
**3:19**
